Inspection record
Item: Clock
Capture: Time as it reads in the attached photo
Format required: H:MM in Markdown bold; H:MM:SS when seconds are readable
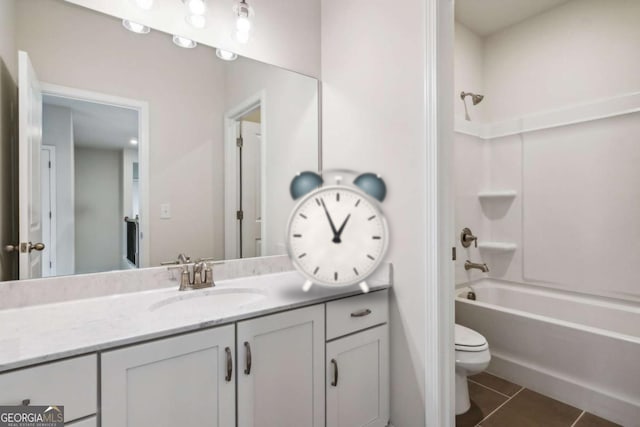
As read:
**12:56**
